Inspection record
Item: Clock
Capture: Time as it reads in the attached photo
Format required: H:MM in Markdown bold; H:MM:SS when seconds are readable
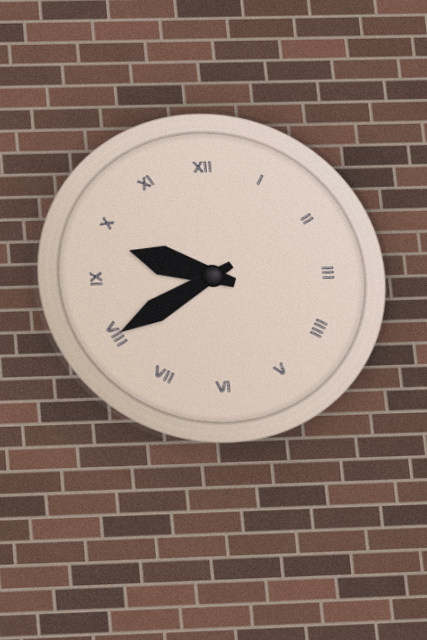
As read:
**9:40**
